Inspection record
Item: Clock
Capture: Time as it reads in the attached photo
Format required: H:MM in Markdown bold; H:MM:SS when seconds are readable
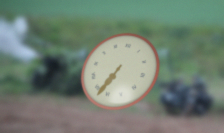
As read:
**6:33**
